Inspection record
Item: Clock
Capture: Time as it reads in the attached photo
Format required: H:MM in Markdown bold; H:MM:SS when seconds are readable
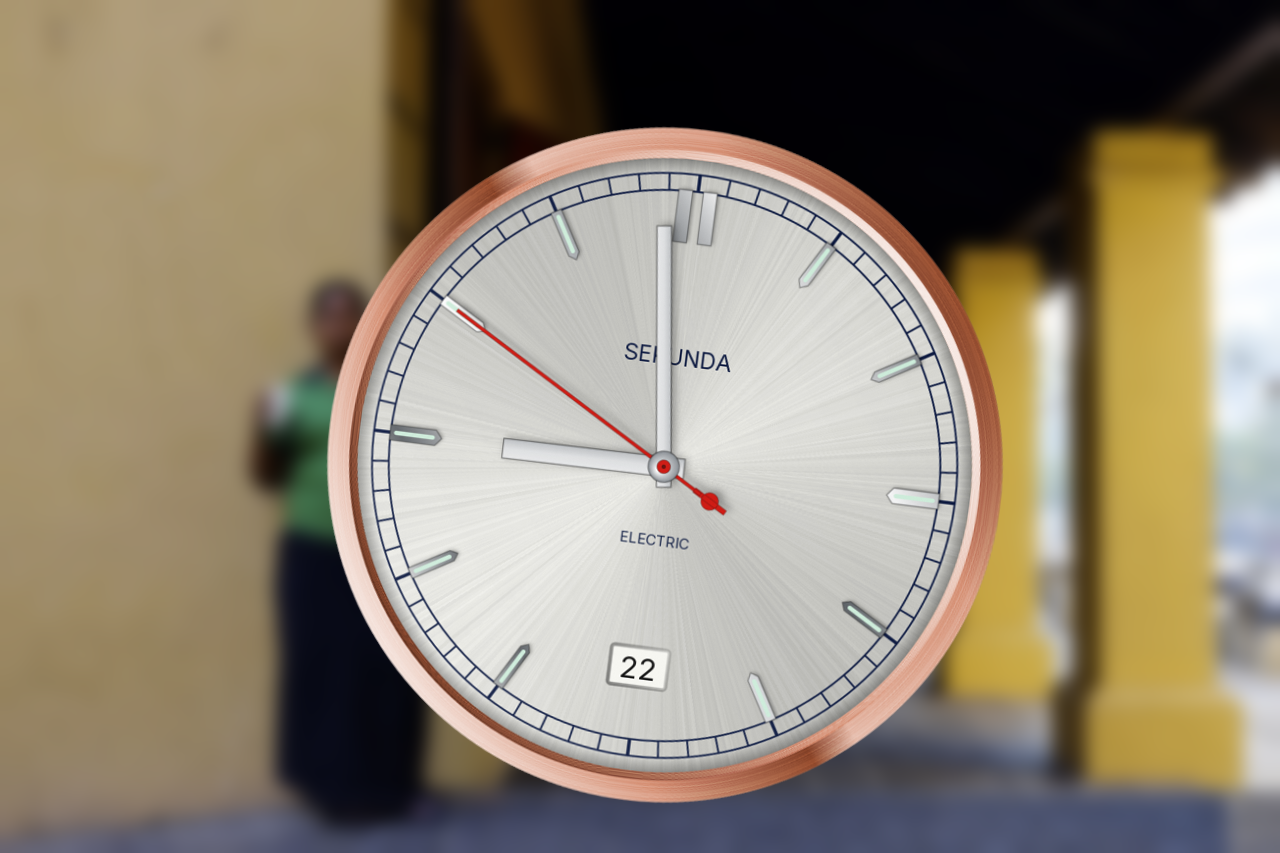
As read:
**8:58:50**
